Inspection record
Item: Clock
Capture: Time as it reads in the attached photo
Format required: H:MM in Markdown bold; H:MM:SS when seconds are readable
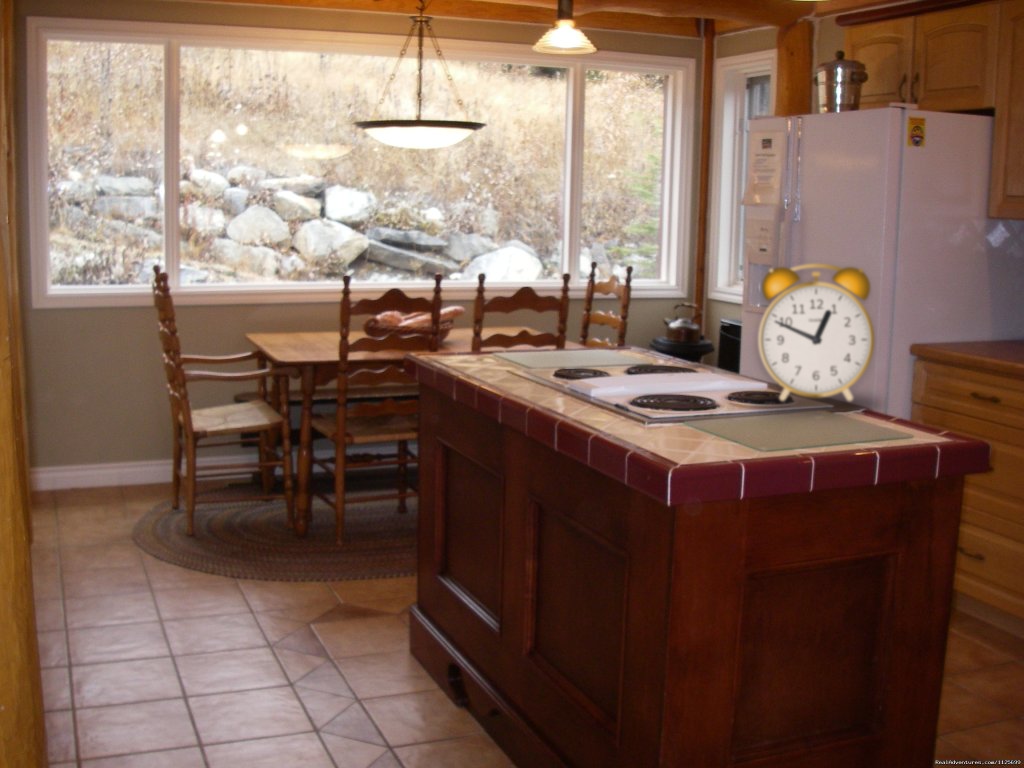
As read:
**12:49**
